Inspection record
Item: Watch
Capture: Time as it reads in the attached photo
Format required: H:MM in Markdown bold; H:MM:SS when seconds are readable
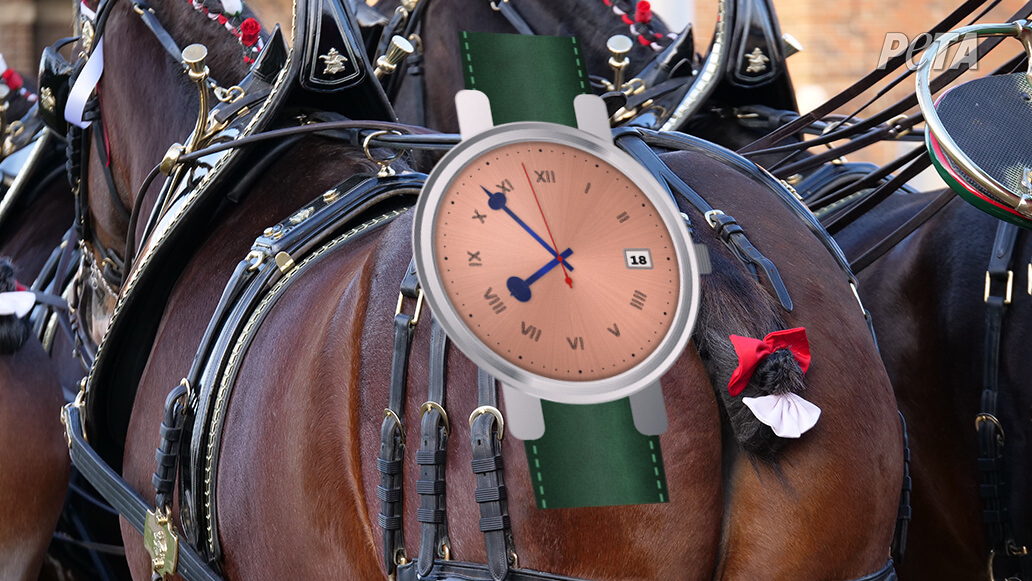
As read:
**7:52:58**
